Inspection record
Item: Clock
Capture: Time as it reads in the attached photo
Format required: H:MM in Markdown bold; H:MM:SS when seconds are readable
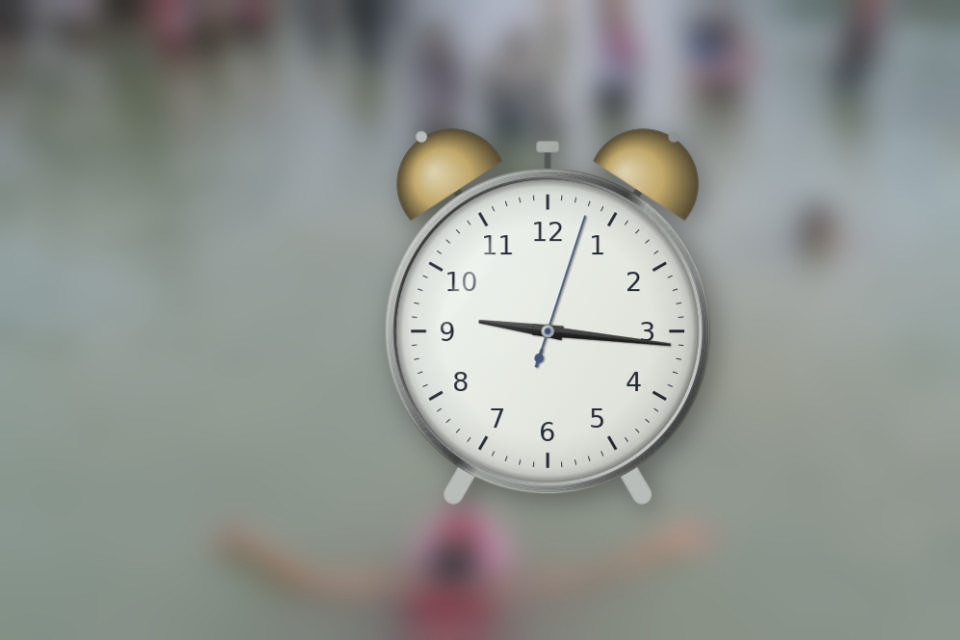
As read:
**9:16:03**
